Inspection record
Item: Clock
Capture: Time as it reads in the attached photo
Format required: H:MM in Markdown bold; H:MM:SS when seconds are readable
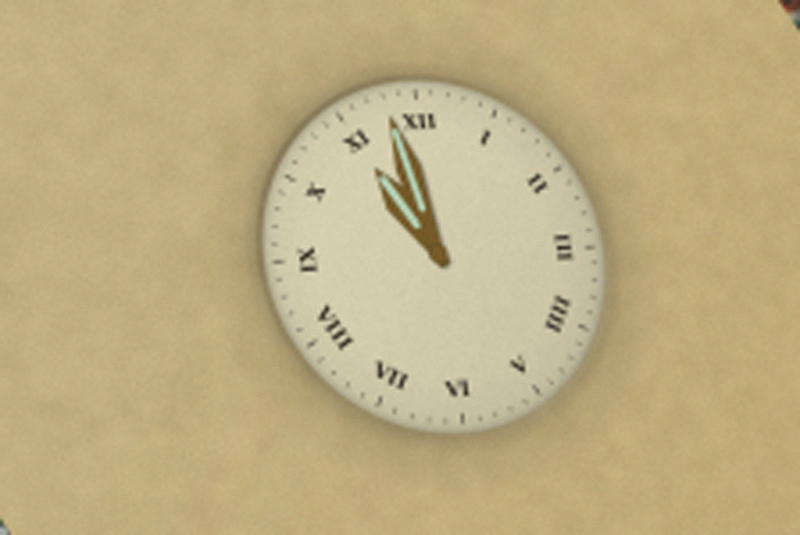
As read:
**10:58**
